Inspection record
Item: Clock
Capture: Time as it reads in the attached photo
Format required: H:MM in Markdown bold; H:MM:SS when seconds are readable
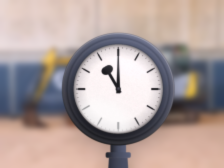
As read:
**11:00**
